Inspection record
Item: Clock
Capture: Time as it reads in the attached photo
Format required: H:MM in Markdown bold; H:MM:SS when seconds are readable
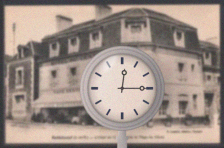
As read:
**12:15**
